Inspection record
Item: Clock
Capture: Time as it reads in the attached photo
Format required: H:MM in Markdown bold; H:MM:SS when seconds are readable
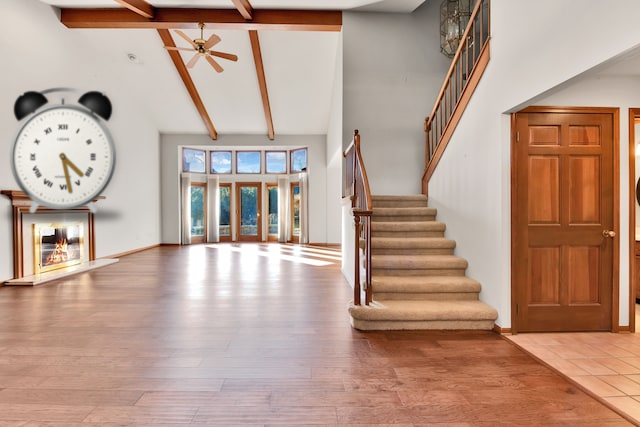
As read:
**4:28**
